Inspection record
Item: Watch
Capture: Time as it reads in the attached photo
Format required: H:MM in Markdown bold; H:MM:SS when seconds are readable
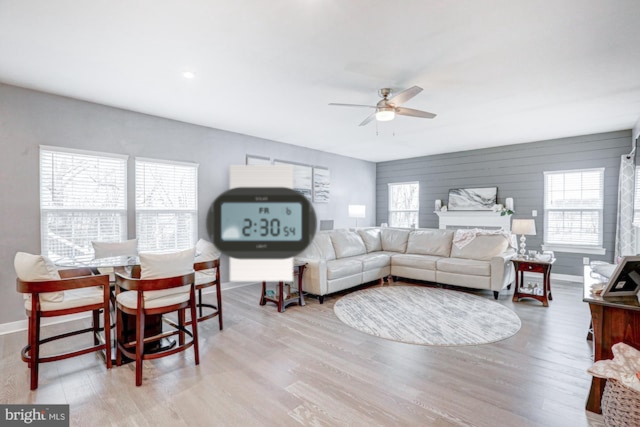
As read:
**2:30**
